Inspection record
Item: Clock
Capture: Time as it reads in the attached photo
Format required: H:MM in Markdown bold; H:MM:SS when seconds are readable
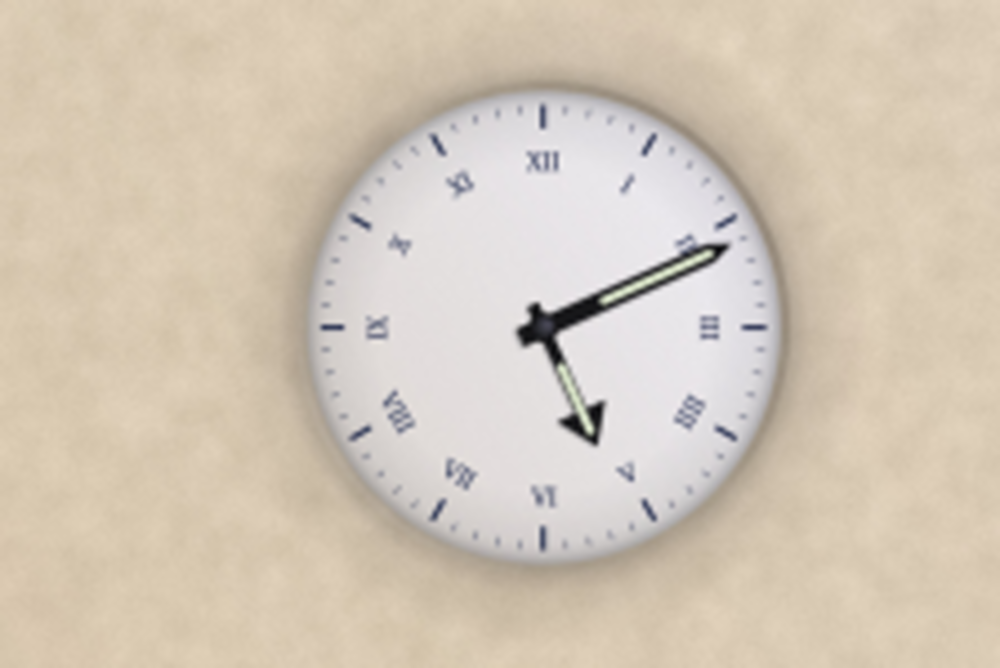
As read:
**5:11**
